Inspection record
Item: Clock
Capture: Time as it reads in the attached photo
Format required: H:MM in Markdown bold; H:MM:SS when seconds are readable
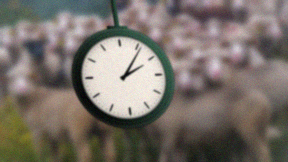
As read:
**2:06**
